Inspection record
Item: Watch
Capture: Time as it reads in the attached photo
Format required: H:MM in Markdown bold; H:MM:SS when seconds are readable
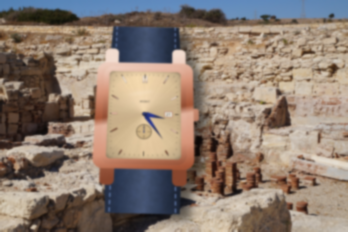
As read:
**3:24**
